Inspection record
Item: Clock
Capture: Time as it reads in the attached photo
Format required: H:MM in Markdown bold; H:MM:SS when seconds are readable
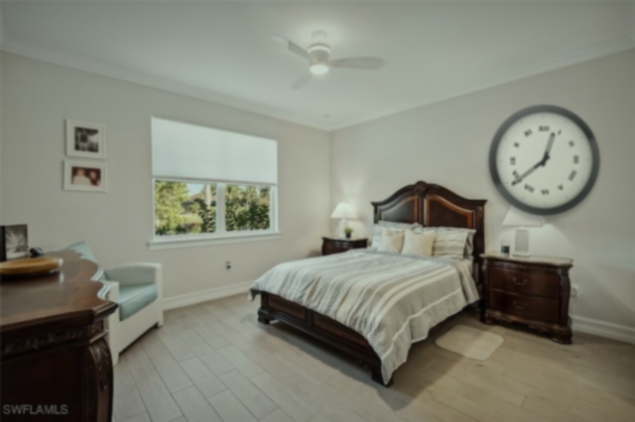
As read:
**12:39**
